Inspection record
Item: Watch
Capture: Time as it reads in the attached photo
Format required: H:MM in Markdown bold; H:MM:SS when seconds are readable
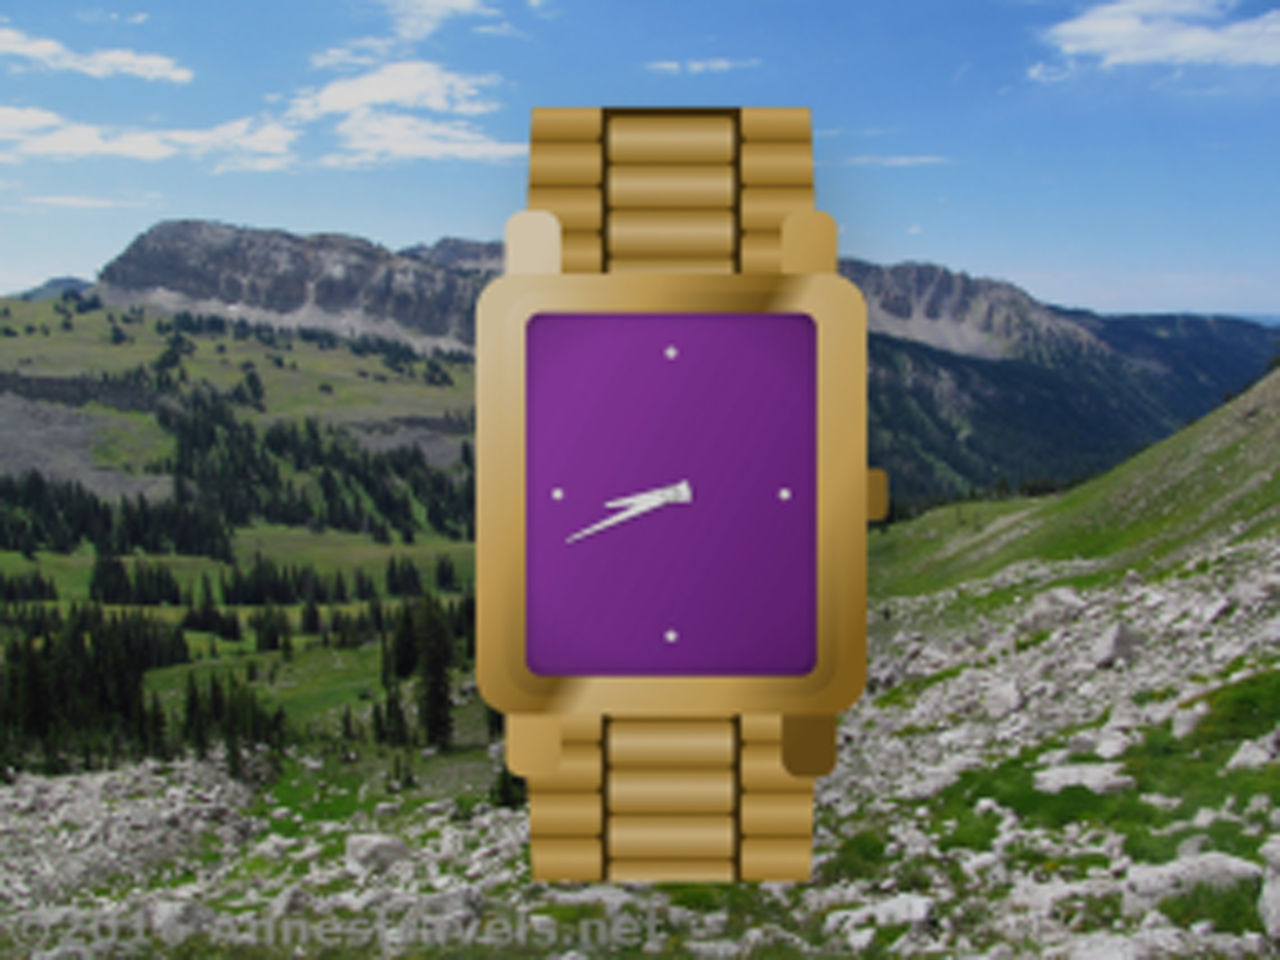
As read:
**8:41**
